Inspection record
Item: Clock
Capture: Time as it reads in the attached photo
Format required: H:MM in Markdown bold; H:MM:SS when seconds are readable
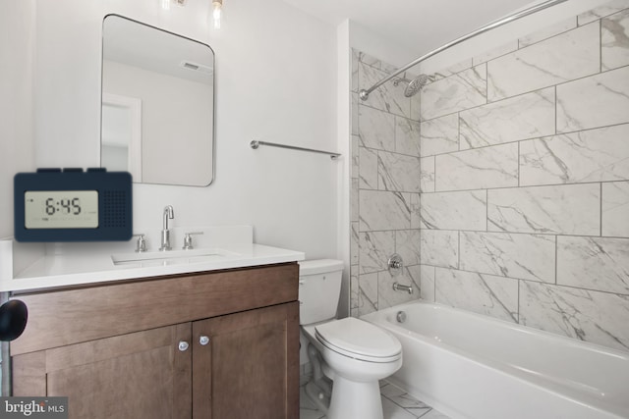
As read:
**6:45**
